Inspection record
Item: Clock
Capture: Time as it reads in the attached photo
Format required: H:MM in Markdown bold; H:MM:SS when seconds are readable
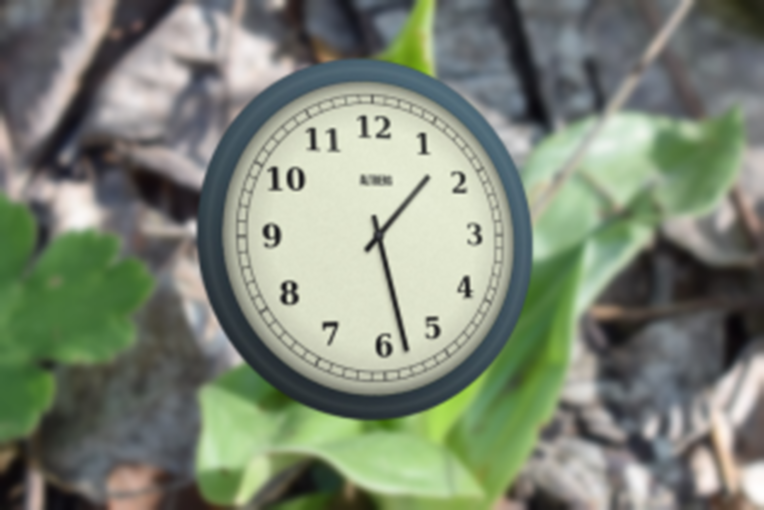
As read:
**1:28**
